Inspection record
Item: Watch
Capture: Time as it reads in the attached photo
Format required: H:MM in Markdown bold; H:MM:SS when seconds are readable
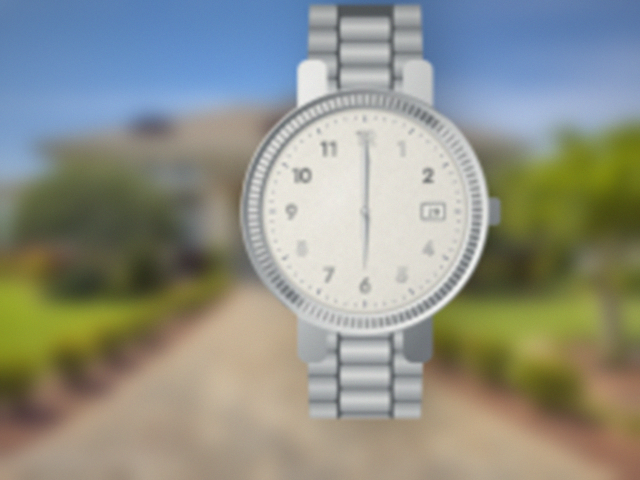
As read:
**6:00**
